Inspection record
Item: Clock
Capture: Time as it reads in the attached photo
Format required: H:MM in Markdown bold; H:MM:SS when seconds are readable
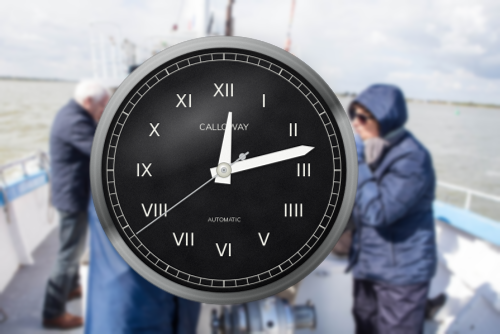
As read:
**12:12:39**
